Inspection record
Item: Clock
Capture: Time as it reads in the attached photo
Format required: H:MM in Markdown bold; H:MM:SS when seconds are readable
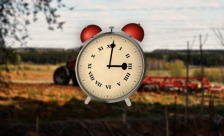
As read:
**3:01**
